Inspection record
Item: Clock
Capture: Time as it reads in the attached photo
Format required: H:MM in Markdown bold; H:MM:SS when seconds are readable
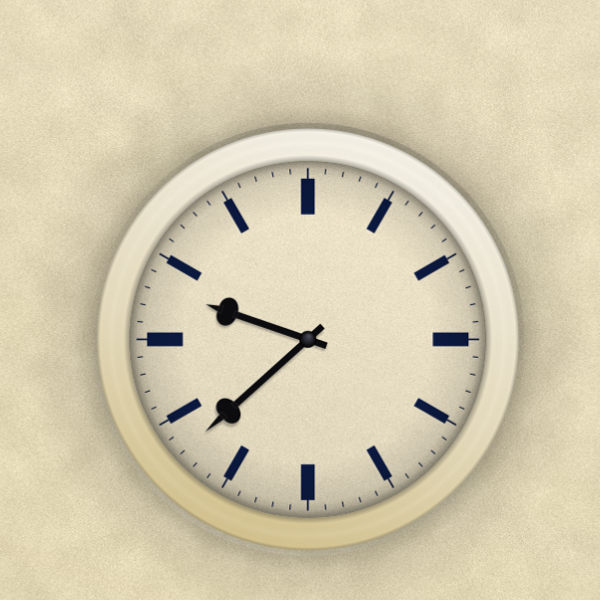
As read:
**9:38**
